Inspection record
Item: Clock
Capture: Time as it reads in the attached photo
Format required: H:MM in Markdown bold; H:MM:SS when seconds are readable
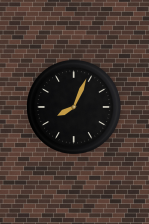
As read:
**8:04**
